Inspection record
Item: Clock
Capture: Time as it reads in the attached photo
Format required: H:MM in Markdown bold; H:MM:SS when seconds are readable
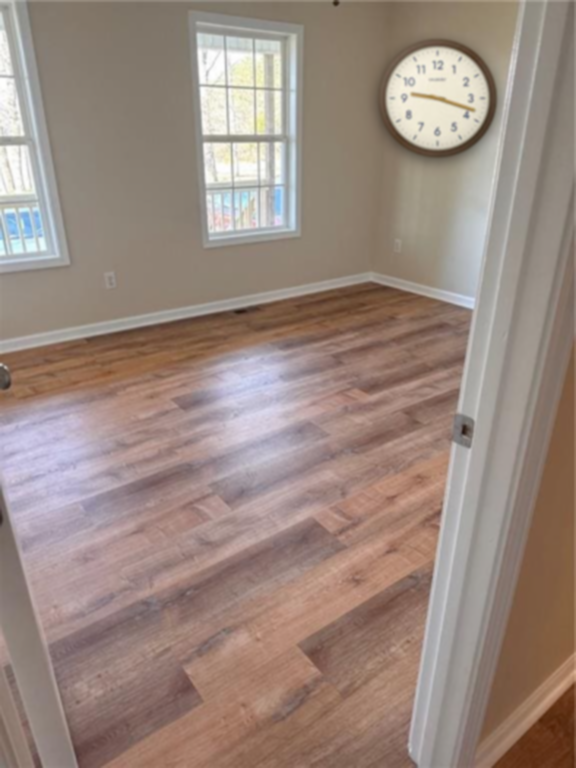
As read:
**9:18**
